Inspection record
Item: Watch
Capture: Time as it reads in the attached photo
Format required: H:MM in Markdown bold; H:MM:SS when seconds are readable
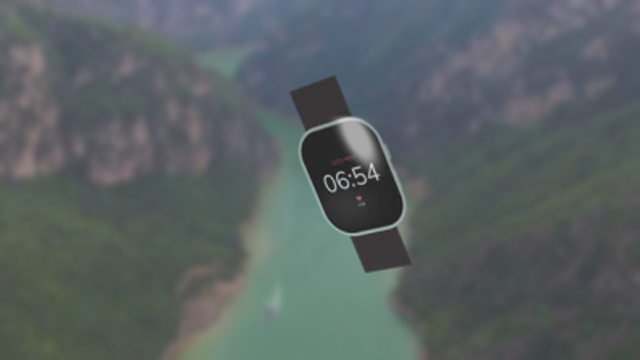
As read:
**6:54**
